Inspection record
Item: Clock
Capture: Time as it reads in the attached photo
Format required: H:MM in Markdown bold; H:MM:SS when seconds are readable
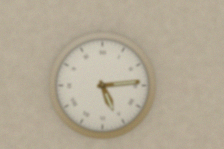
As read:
**5:14**
